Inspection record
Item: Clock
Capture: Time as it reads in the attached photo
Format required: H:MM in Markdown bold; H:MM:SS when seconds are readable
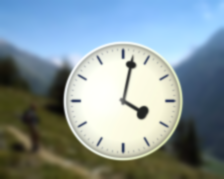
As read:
**4:02**
